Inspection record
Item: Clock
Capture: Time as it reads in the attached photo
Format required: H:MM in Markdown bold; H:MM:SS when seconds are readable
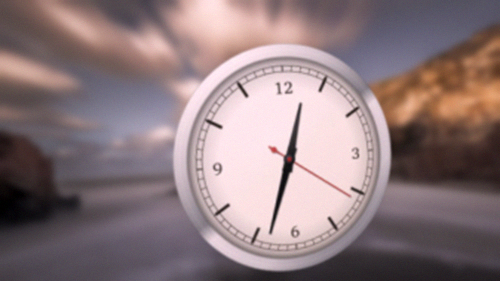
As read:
**12:33:21**
